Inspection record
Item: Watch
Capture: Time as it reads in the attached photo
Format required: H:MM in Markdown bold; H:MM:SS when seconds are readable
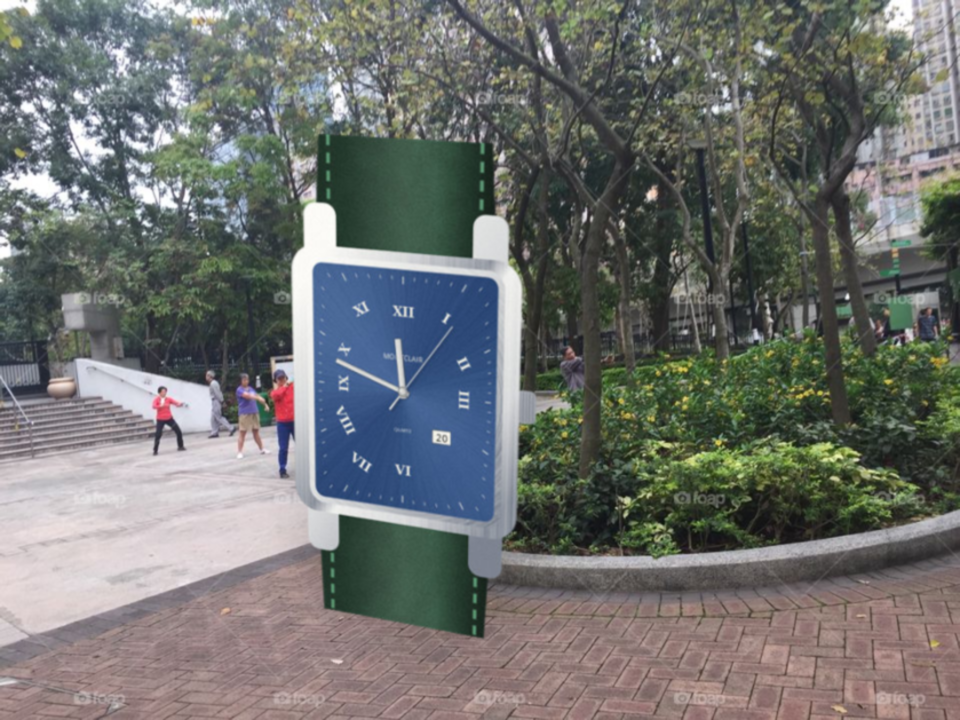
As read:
**11:48:06**
